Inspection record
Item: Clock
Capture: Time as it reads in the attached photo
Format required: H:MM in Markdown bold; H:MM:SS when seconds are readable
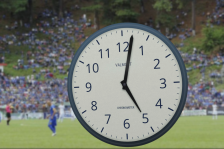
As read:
**5:02**
